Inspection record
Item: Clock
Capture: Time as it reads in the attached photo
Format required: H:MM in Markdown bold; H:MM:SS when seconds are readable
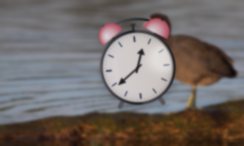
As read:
**12:39**
